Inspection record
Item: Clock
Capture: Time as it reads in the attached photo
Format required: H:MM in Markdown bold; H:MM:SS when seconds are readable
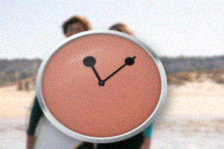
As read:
**11:08**
